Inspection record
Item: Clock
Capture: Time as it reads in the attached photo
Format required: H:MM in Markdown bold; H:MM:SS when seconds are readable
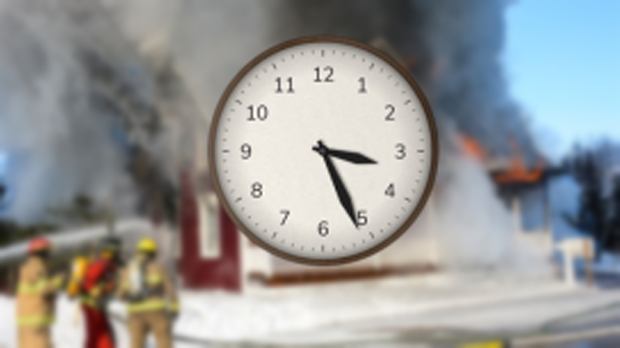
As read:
**3:26**
